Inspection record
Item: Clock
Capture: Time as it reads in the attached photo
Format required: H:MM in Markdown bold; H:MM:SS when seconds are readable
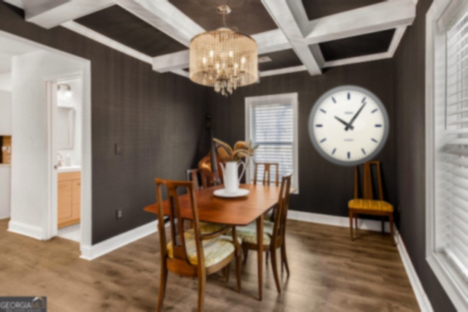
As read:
**10:06**
